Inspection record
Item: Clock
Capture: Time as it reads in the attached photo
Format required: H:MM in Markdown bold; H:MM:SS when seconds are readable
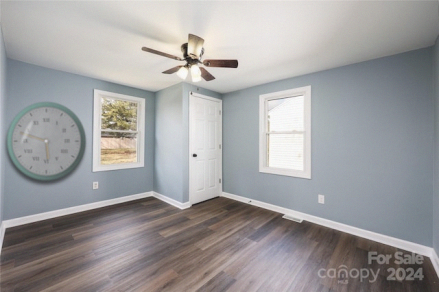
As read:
**5:48**
